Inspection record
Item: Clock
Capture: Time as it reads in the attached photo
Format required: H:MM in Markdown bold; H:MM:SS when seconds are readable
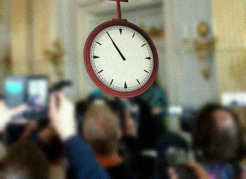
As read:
**10:55**
